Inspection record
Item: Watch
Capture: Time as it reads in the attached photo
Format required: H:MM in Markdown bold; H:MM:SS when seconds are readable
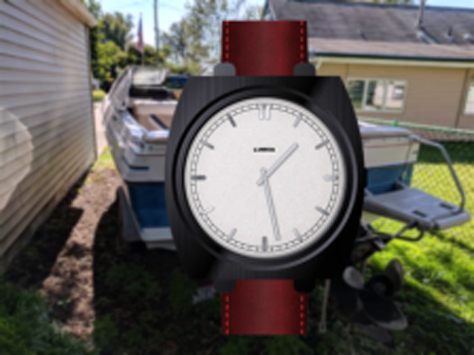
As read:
**1:28**
